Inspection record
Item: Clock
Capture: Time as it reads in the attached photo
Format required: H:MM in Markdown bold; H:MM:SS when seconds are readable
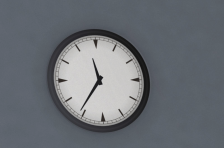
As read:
**11:36**
